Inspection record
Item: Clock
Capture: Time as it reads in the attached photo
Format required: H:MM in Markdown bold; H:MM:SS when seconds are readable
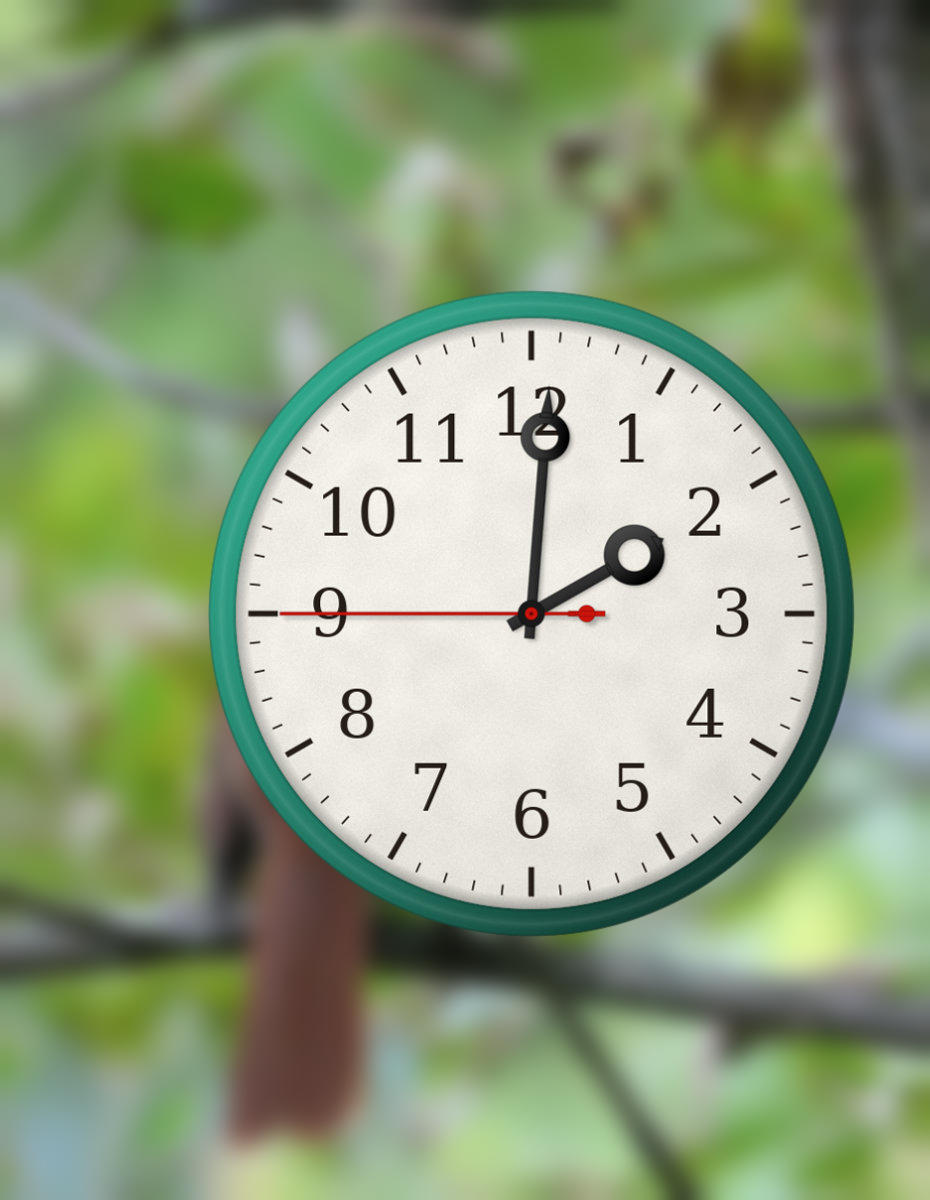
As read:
**2:00:45**
